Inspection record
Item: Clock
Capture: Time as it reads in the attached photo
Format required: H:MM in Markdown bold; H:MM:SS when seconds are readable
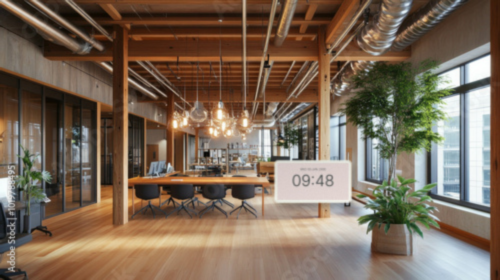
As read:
**9:48**
